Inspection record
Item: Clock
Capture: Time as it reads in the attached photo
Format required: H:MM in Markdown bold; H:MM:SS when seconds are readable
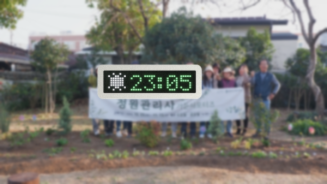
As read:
**23:05**
